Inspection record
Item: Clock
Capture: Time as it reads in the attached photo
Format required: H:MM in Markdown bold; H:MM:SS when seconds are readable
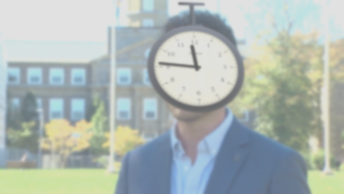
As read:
**11:46**
